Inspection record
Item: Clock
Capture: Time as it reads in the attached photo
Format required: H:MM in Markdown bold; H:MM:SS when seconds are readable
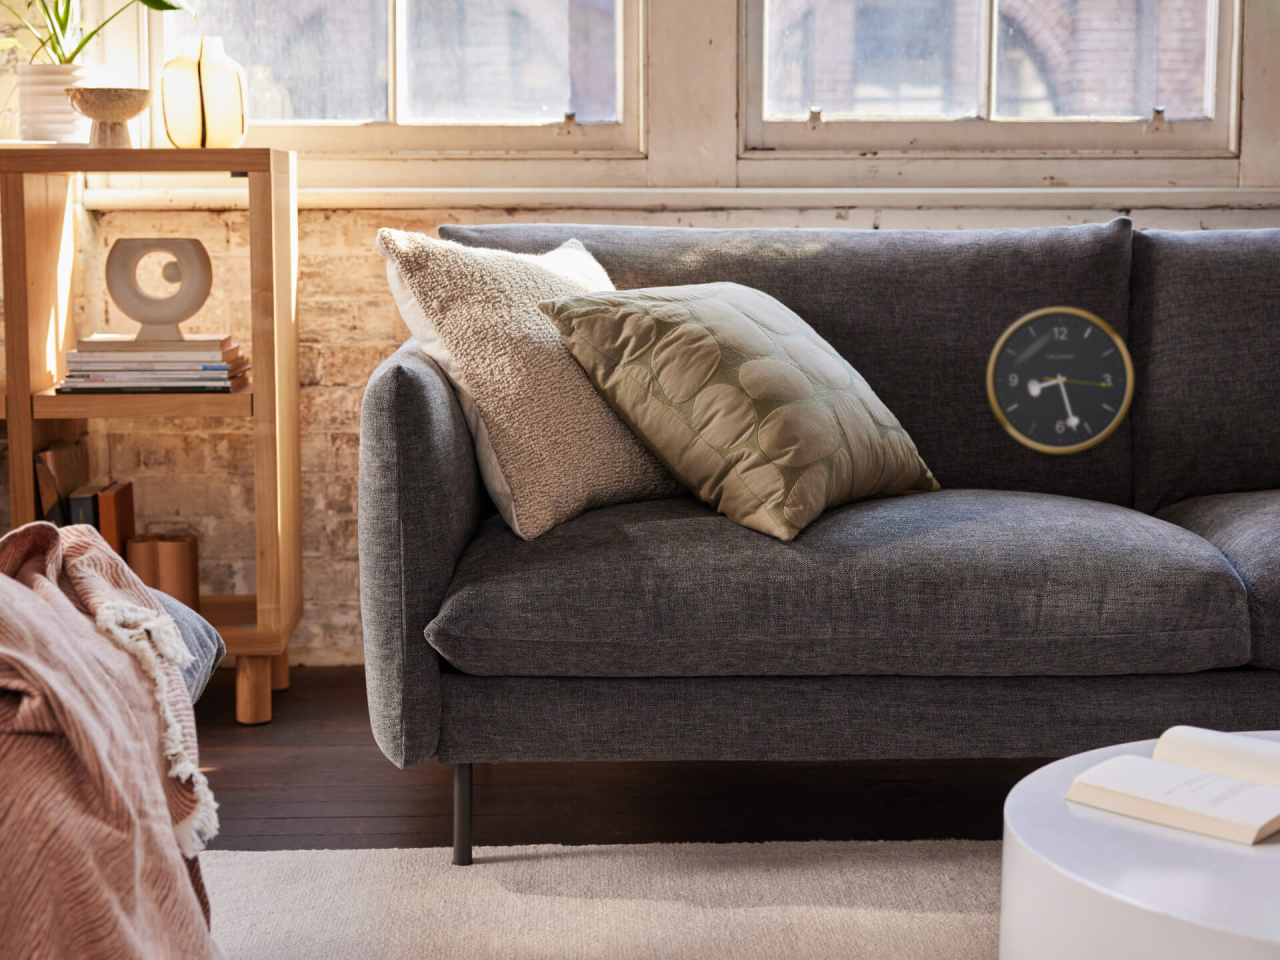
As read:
**8:27:16**
